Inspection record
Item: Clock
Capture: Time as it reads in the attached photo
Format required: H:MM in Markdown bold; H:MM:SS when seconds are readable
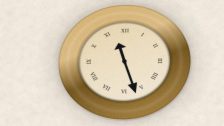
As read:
**11:27**
